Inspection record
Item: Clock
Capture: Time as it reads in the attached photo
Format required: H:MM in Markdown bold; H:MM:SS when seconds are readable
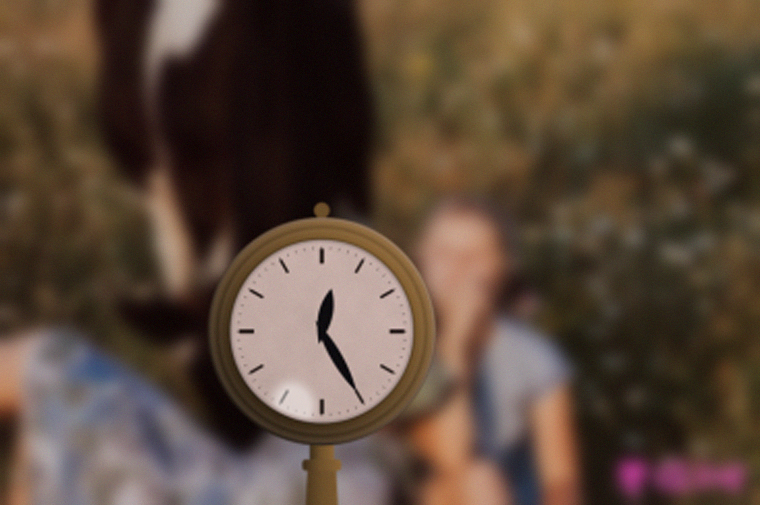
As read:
**12:25**
